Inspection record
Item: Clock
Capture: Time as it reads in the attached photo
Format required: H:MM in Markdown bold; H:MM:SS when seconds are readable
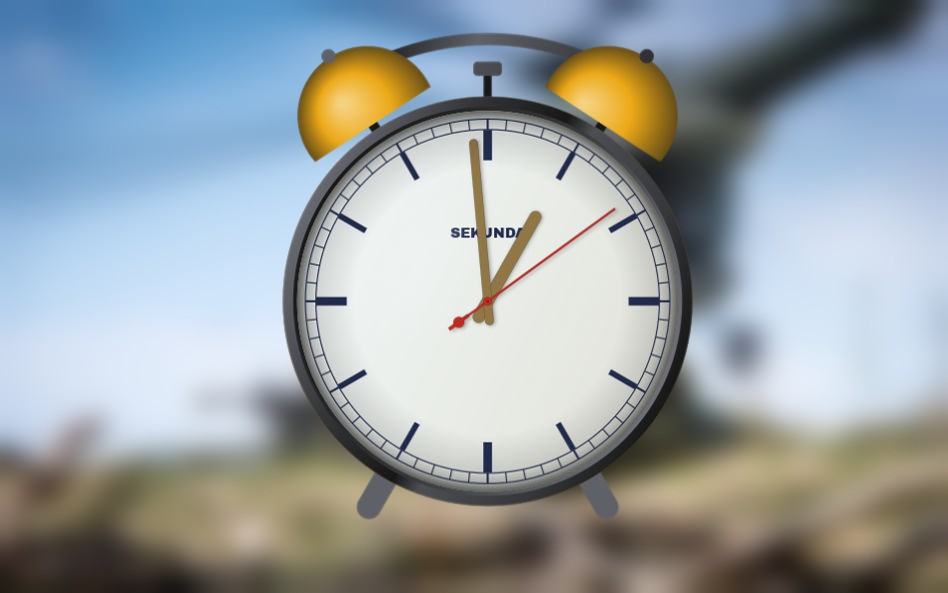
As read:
**12:59:09**
